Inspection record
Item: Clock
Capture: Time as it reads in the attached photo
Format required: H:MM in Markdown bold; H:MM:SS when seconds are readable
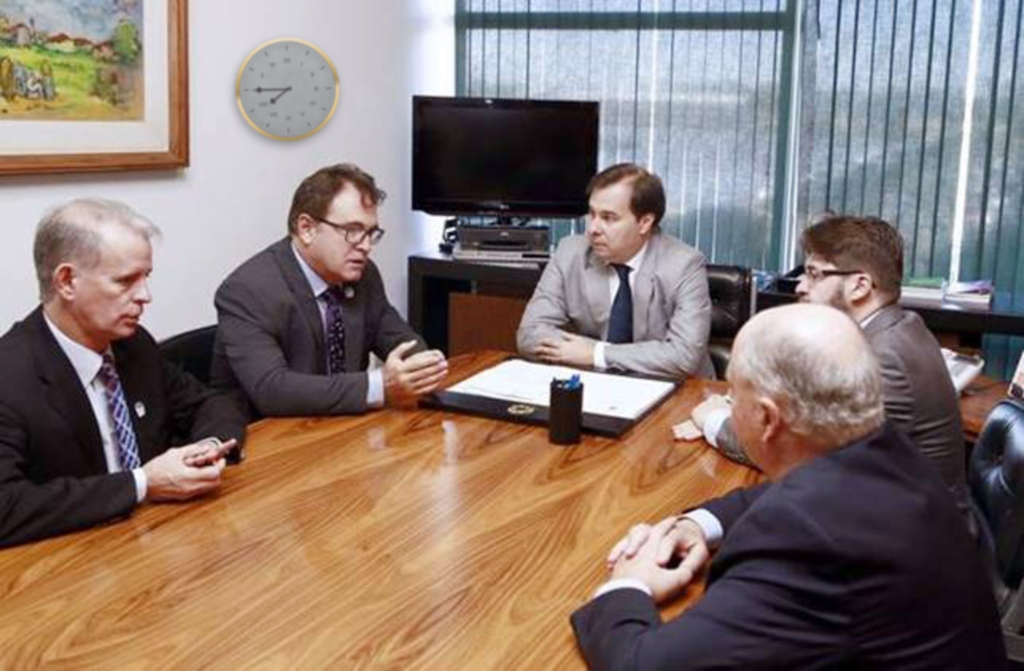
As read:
**7:45**
